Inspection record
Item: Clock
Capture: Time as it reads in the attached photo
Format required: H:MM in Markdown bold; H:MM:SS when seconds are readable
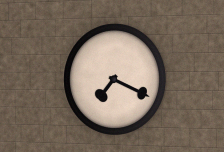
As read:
**7:19**
